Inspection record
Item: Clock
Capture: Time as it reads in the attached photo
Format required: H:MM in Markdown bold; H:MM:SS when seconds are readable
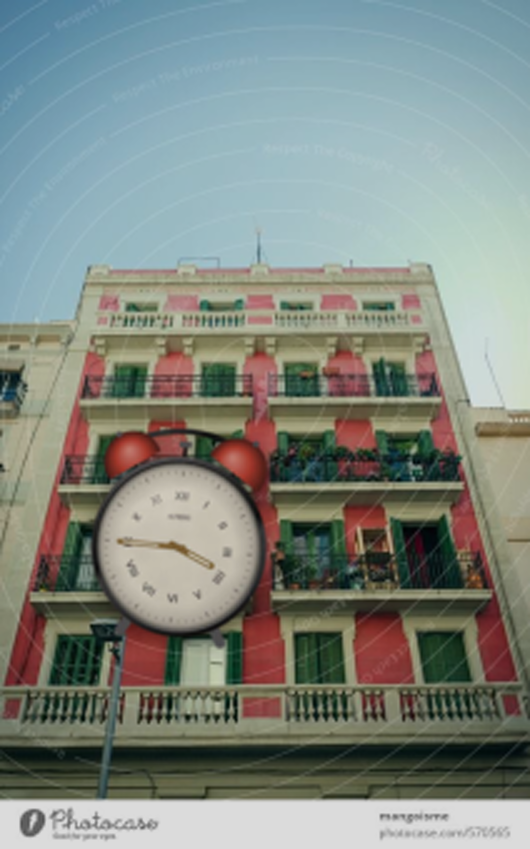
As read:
**3:45**
